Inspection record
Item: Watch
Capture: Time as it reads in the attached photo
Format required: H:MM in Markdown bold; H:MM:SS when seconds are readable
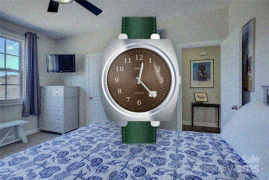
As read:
**12:23**
